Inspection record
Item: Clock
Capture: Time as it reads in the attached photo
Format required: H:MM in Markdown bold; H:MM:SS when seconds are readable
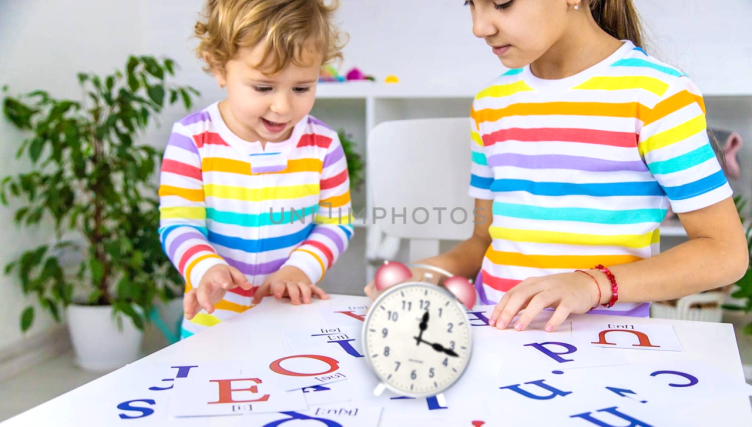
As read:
**12:17**
